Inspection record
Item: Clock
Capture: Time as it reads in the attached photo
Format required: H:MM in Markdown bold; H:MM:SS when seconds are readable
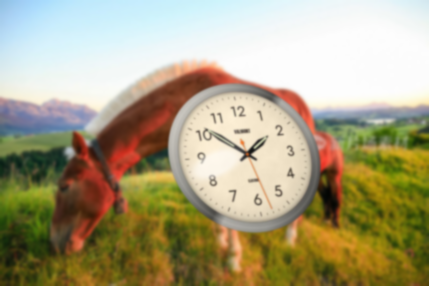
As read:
**1:51:28**
